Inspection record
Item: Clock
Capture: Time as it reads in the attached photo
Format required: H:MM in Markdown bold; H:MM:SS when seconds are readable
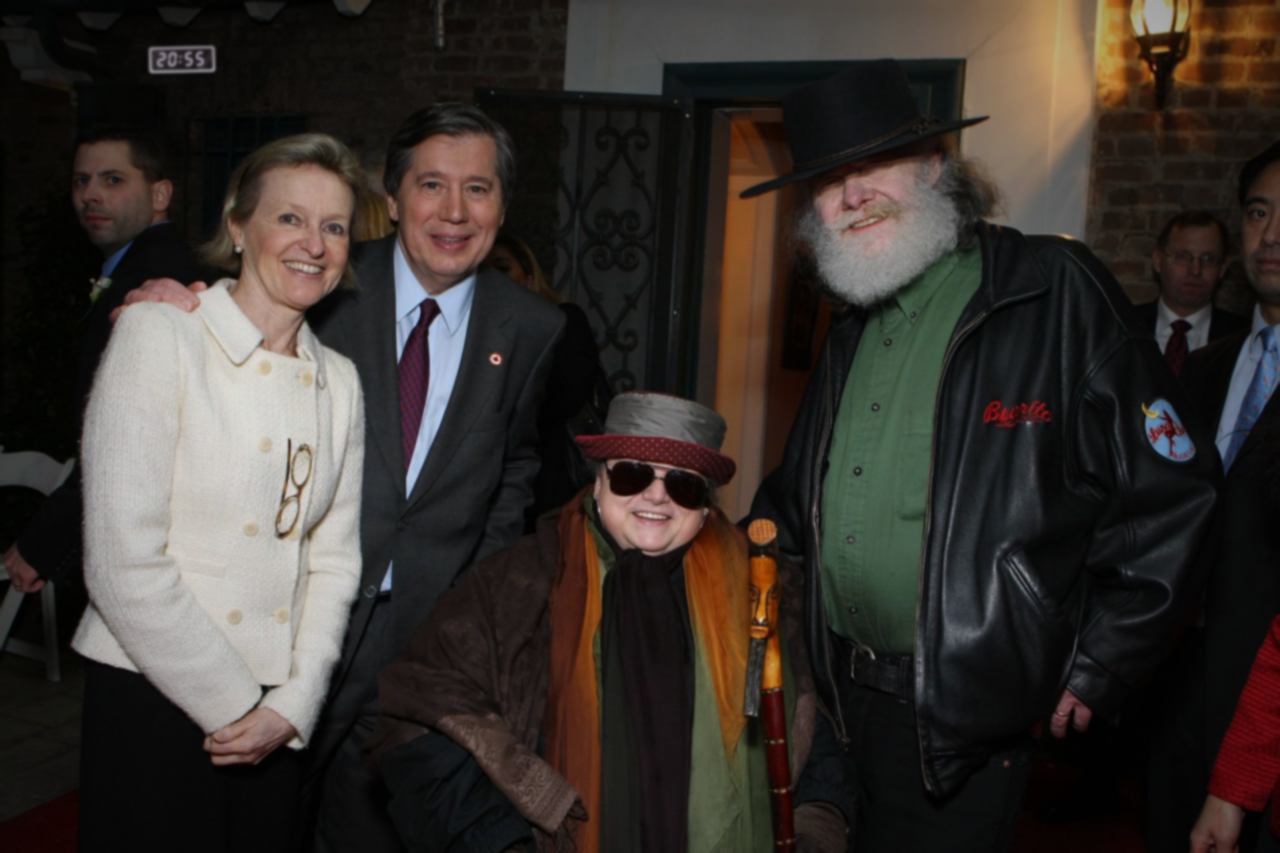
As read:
**20:55**
